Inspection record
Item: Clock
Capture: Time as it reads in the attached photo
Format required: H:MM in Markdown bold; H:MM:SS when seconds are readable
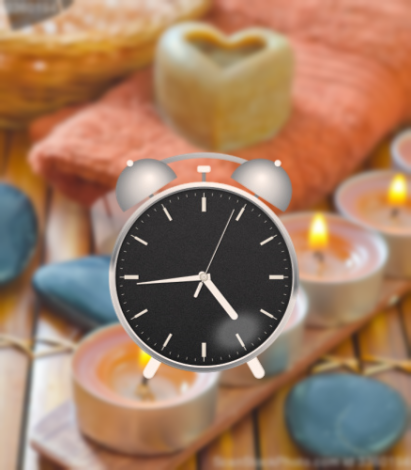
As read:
**4:44:04**
